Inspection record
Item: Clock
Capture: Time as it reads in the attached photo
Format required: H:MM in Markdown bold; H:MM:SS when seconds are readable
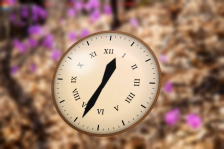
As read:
**12:34**
